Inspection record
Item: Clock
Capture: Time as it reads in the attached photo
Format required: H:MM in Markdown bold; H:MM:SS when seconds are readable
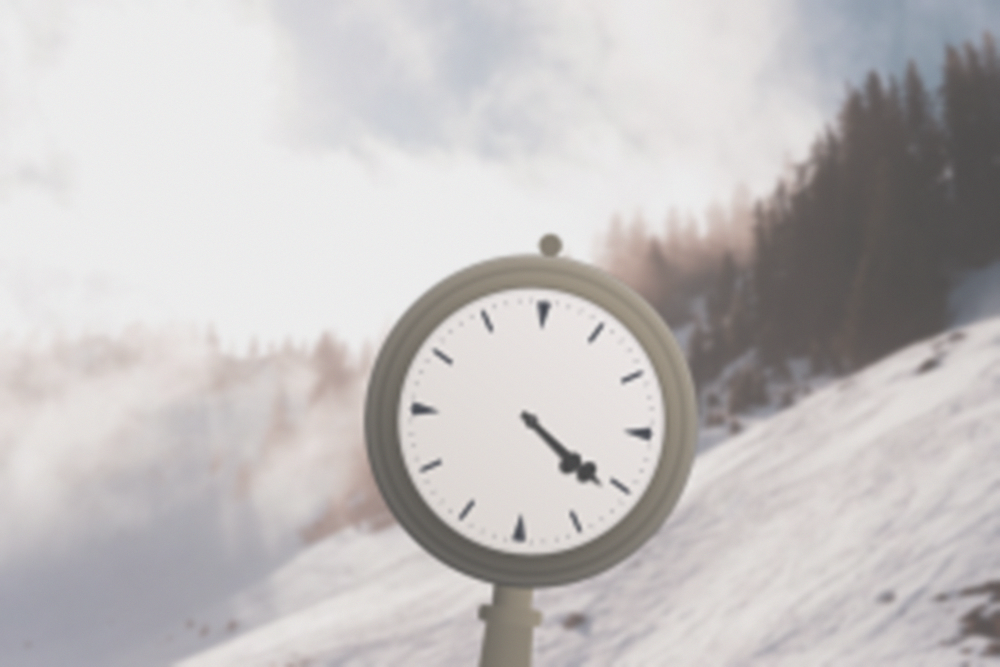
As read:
**4:21**
